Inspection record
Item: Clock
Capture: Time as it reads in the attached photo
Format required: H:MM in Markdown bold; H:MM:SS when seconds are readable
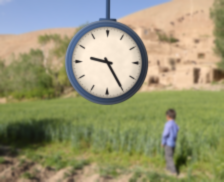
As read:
**9:25**
